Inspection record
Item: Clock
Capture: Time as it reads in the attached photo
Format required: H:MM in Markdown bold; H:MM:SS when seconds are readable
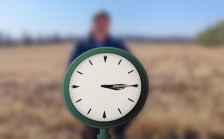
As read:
**3:15**
